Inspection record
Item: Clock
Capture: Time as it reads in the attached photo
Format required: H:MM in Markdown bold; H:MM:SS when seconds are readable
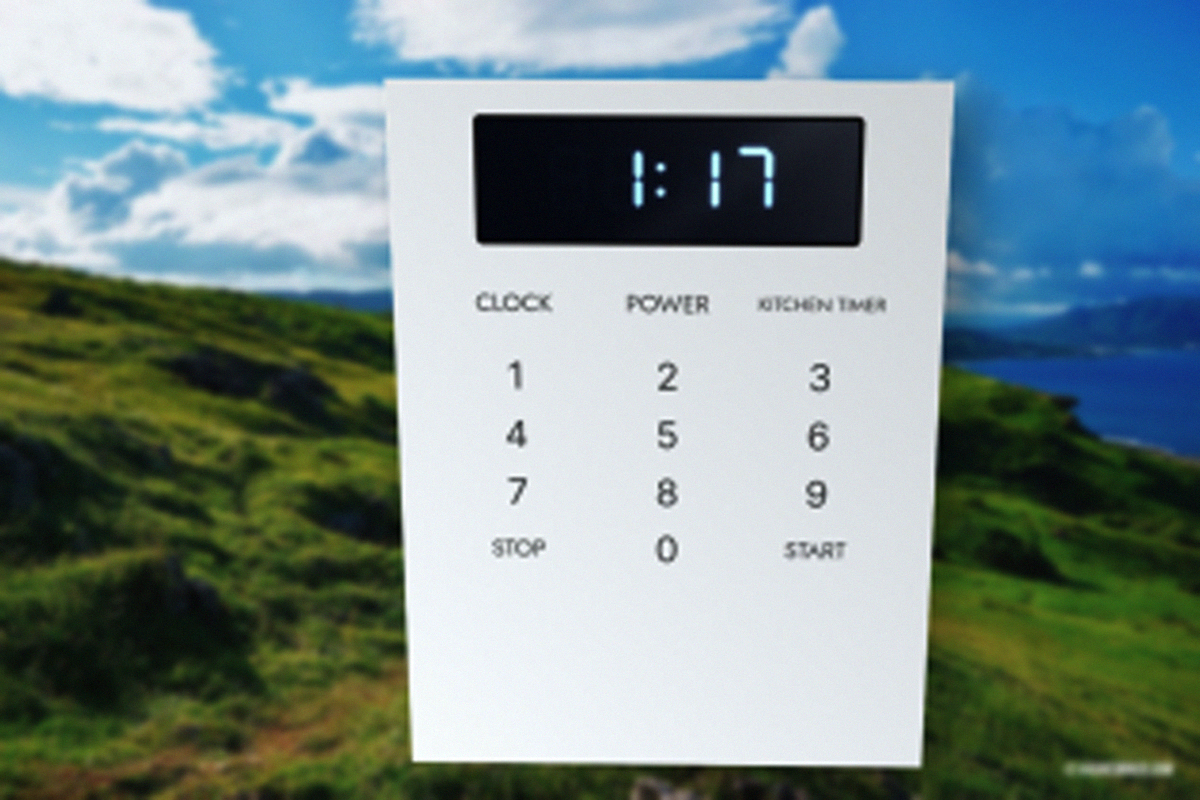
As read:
**1:17**
